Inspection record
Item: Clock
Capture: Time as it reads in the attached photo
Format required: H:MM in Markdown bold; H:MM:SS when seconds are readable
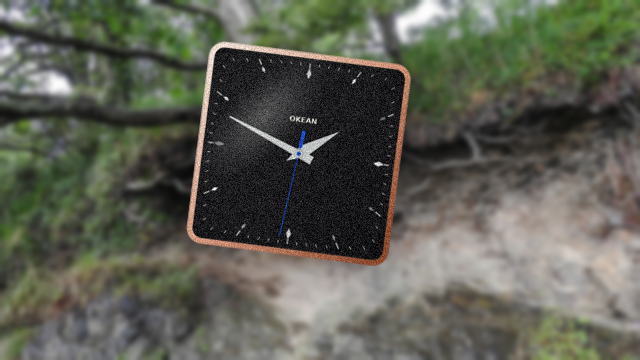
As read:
**1:48:31**
